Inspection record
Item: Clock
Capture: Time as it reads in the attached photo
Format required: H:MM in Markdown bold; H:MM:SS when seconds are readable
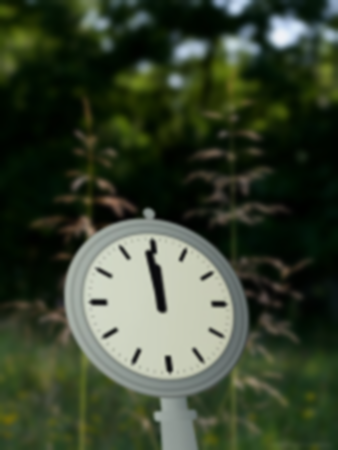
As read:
**11:59**
